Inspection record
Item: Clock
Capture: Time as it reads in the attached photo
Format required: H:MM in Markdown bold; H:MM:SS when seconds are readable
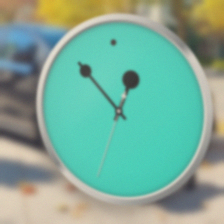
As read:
**12:53:34**
